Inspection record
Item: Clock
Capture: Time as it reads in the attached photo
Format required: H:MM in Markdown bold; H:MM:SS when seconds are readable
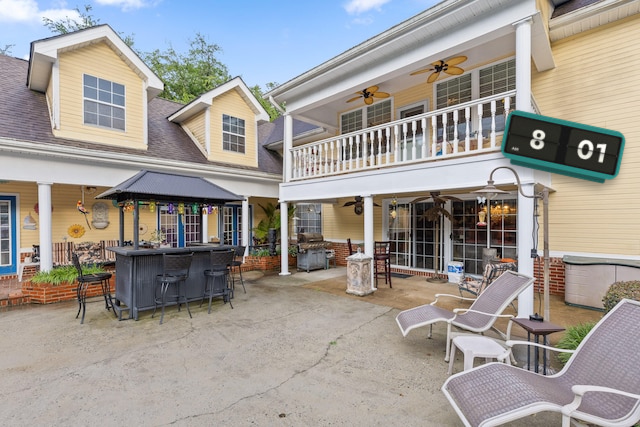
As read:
**8:01**
